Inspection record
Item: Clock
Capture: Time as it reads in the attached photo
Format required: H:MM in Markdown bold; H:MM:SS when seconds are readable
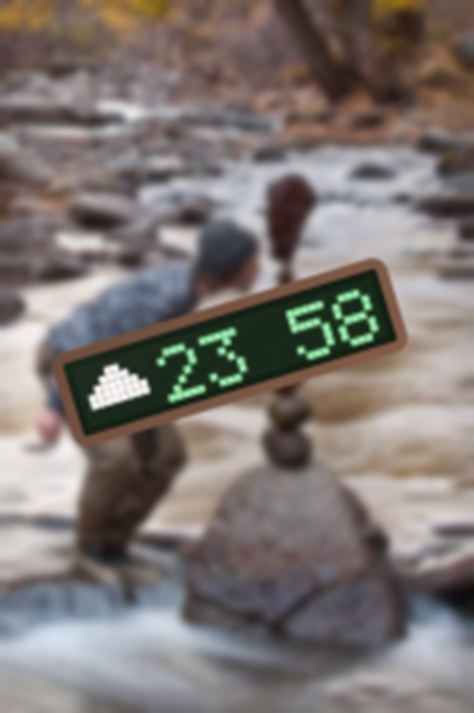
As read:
**23:58**
